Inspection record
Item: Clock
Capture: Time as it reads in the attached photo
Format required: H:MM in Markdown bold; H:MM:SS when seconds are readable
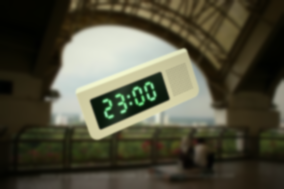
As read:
**23:00**
